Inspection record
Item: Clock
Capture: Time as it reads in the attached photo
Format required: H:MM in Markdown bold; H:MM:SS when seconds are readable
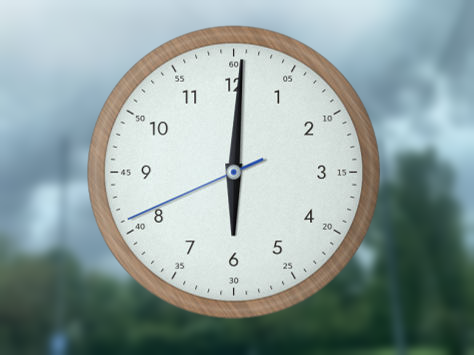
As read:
**6:00:41**
